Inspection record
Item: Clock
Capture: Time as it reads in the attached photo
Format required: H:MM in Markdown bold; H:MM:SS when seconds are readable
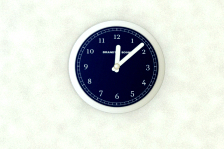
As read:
**12:08**
